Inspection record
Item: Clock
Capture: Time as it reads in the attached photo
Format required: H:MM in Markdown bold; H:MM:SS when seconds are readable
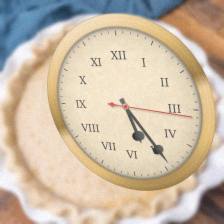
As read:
**5:24:16**
